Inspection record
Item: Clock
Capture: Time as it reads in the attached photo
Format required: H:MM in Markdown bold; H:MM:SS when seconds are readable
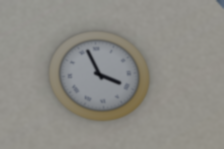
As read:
**3:57**
